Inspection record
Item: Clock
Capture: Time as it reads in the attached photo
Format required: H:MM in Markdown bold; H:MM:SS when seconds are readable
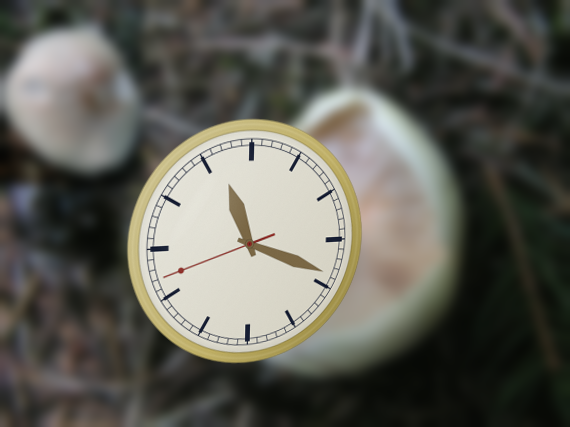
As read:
**11:18:42**
